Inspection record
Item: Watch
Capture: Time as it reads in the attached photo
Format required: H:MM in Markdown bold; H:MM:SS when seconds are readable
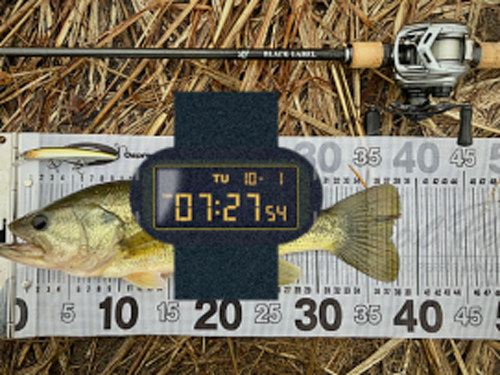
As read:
**7:27:54**
